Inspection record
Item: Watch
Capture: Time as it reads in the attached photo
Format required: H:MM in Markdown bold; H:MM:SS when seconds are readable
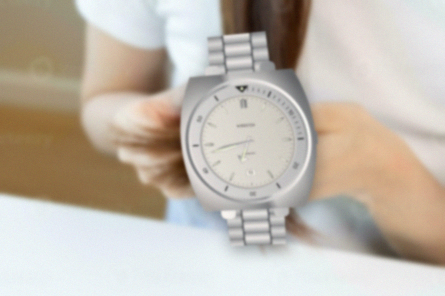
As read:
**6:43**
